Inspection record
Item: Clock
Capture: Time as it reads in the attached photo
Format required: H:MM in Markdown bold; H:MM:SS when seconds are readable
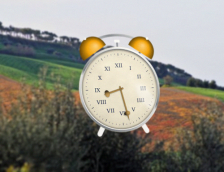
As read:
**8:28**
